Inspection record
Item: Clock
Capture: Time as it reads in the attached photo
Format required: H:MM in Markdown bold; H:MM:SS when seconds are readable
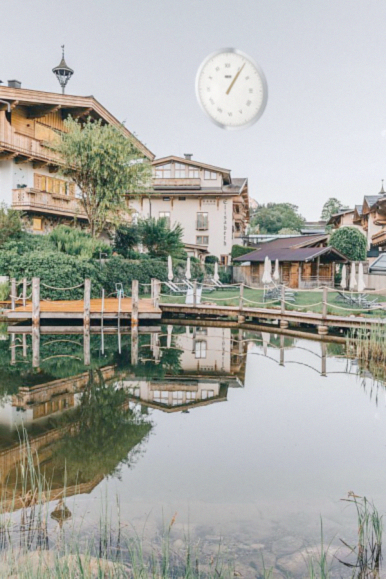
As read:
**1:06**
